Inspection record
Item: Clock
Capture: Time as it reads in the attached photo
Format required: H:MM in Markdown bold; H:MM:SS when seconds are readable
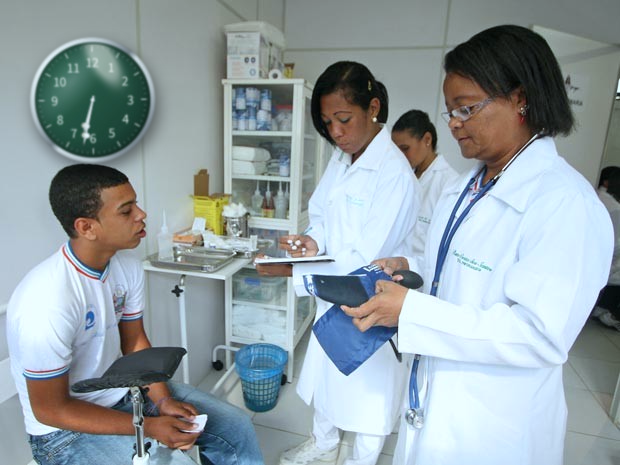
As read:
**6:32**
